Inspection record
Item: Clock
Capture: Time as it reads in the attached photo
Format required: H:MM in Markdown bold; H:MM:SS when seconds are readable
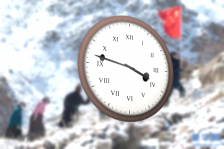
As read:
**3:47**
